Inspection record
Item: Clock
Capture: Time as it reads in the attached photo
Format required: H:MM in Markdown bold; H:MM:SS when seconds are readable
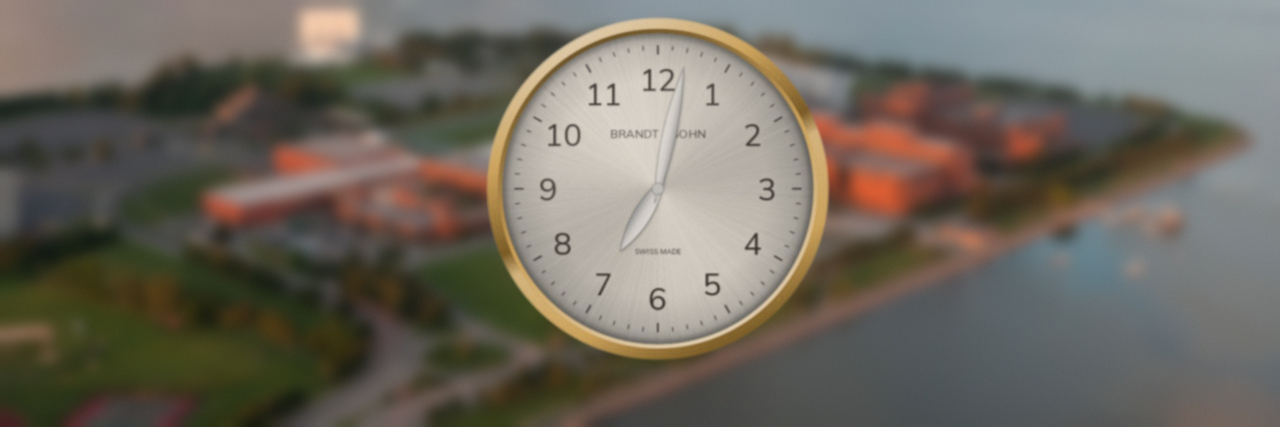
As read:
**7:02**
